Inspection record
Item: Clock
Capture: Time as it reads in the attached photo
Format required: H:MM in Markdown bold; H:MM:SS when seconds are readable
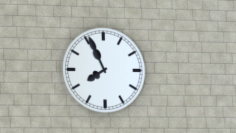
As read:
**7:56**
